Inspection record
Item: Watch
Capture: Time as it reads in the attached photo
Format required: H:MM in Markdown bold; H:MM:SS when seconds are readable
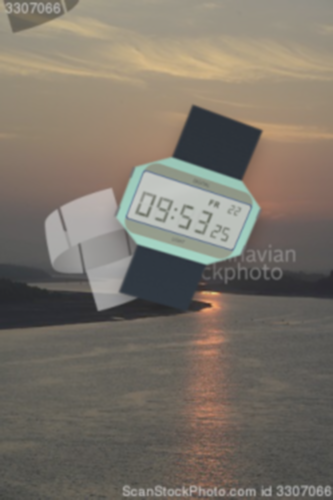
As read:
**9:53:25**
